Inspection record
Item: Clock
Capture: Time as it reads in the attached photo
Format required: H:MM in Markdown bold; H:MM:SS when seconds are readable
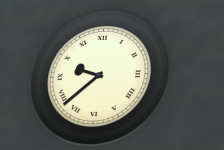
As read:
**9:38**
